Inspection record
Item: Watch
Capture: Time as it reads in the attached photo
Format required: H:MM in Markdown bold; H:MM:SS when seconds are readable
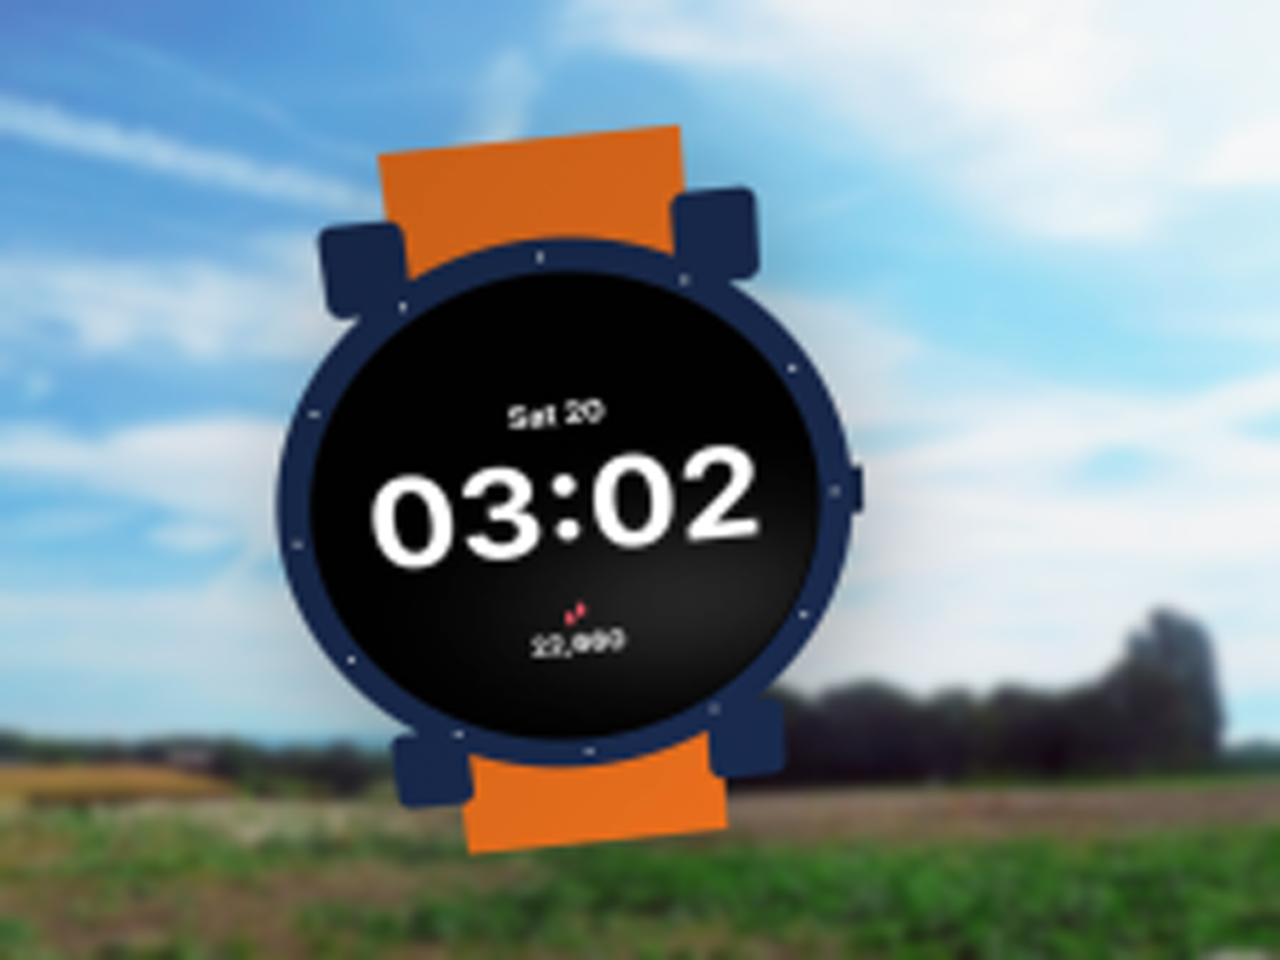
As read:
**3:02**
